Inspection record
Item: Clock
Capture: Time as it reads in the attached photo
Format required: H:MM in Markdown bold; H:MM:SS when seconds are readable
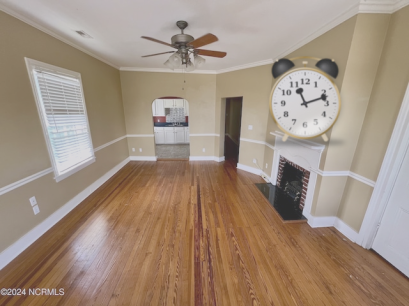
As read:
**11:12**
